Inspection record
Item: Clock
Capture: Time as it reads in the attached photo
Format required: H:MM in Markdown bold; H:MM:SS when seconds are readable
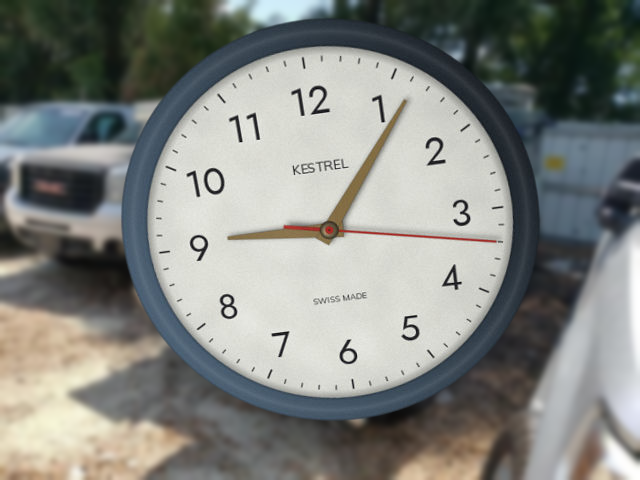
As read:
**9:06:17**
